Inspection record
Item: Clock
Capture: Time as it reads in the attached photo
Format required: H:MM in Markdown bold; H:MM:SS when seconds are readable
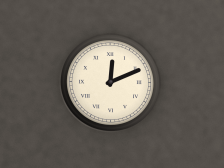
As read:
**12:11**
